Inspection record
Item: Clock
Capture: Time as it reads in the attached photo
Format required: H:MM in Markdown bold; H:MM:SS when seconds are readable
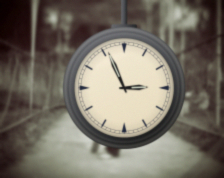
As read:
**2:56**
